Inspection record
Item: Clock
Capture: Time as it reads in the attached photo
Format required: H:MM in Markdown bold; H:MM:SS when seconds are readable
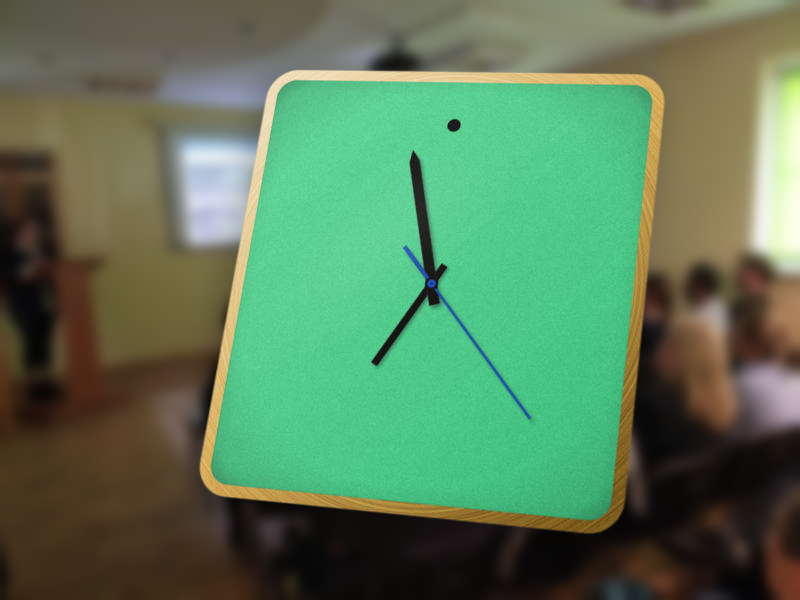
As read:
**6:57:23**
